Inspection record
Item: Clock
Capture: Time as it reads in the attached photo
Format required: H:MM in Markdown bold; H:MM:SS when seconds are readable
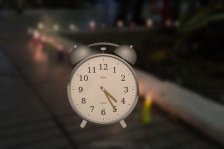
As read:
**4:25**
